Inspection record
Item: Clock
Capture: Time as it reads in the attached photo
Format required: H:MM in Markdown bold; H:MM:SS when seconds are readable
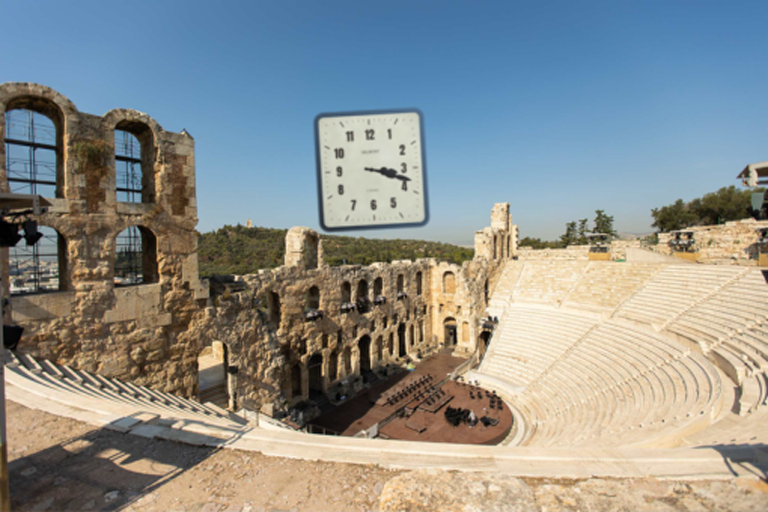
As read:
**3:18**
